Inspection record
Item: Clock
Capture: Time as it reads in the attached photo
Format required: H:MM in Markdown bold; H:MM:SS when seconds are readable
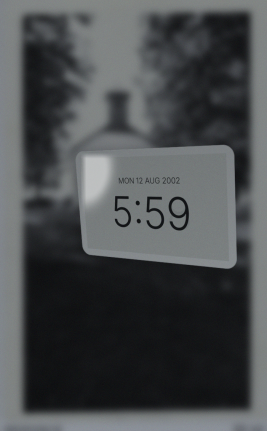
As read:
**5:59**
